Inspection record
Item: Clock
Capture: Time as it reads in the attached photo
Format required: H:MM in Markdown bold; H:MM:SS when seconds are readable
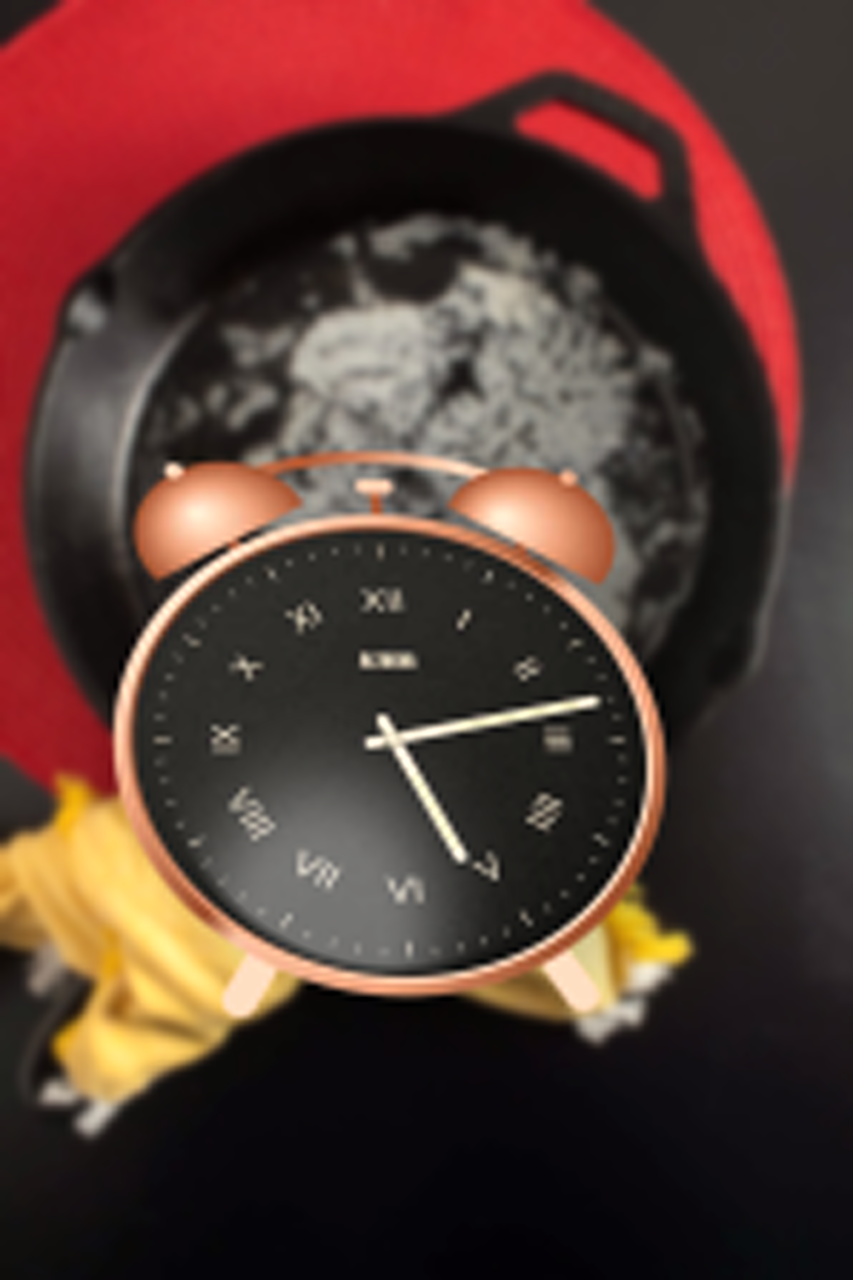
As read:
**5:13**
